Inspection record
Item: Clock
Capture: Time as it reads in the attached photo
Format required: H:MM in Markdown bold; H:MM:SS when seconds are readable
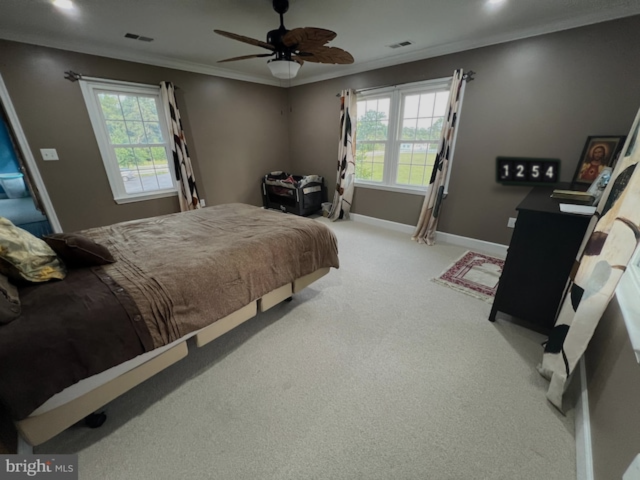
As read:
**12:54**
